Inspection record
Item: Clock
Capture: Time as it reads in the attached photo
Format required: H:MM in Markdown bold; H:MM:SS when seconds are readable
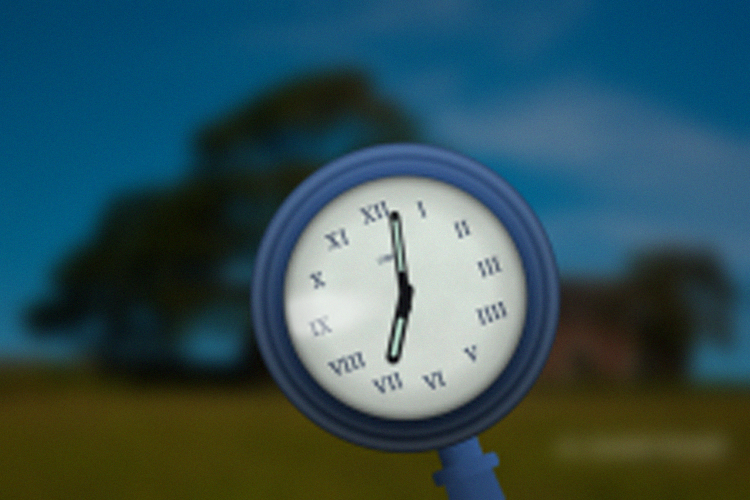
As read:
**7:02**
